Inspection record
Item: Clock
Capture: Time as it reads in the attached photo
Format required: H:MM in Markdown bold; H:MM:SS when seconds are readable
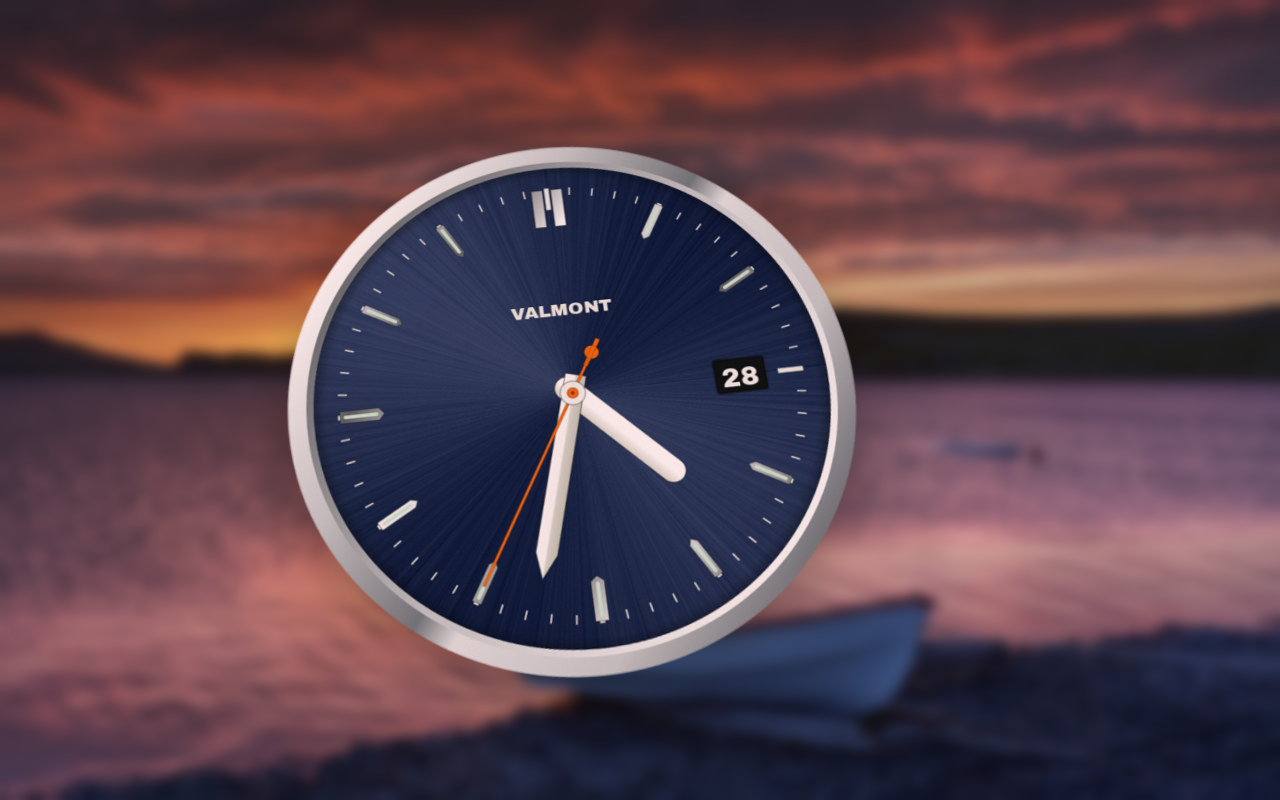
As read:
**4:32:35**
